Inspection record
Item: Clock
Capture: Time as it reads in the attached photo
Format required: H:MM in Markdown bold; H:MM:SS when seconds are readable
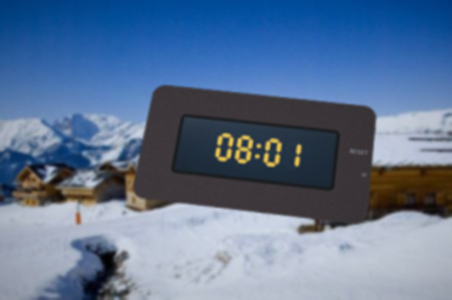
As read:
**8:01**
